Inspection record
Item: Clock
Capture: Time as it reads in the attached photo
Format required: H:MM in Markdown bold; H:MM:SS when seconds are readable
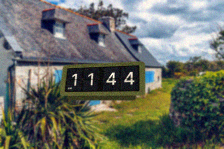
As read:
**11:44**
